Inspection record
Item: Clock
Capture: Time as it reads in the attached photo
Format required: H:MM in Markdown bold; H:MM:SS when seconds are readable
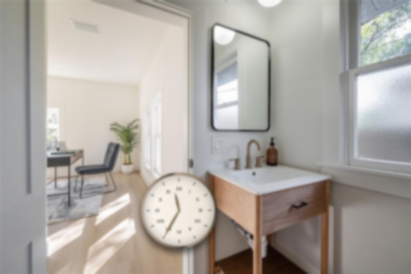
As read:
**11:35**
